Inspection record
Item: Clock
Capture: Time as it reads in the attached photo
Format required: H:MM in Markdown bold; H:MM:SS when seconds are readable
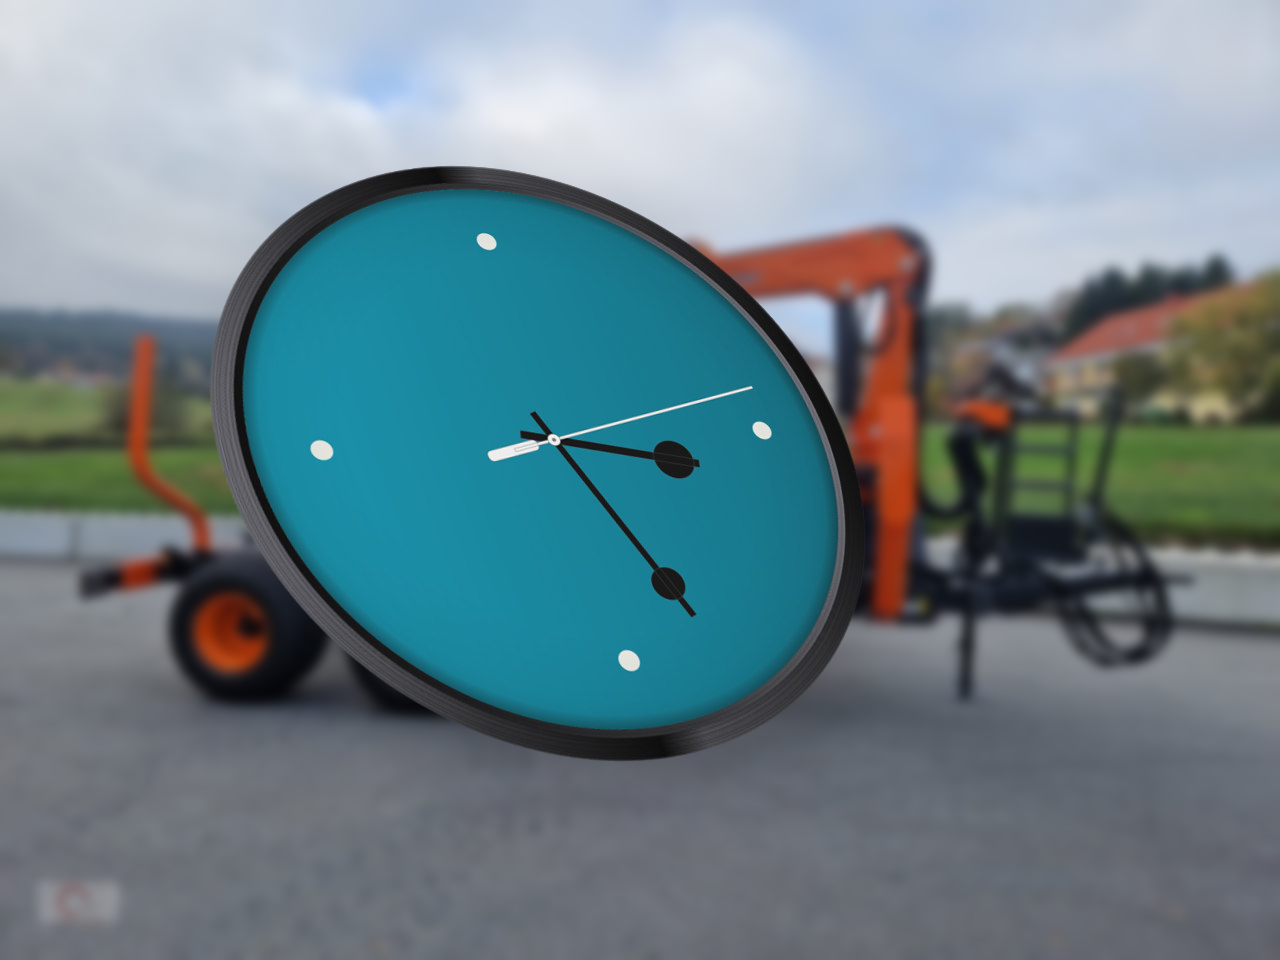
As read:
**3:26:13**
